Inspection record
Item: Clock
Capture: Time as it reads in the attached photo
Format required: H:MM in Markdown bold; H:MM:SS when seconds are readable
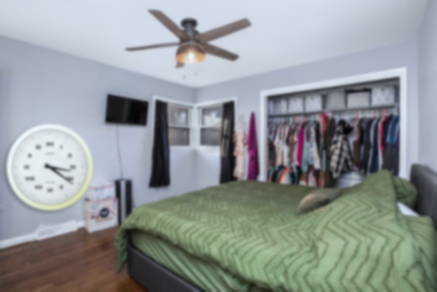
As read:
**3:21**
